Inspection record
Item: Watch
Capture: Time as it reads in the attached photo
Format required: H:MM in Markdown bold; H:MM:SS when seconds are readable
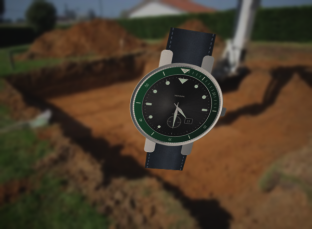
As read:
**4:30**
